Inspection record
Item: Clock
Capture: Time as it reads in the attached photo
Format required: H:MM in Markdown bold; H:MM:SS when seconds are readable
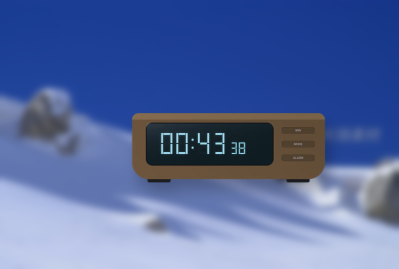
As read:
**0:43:38**
